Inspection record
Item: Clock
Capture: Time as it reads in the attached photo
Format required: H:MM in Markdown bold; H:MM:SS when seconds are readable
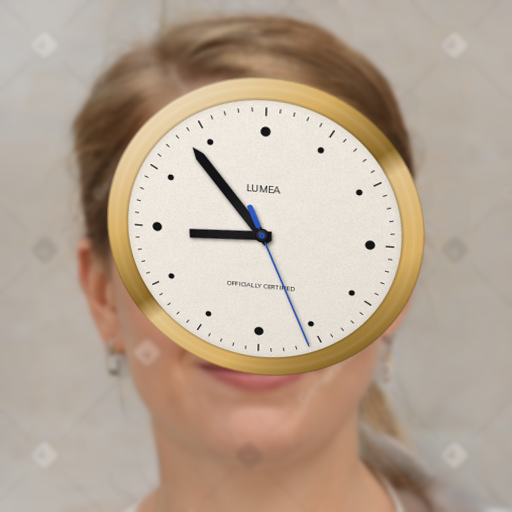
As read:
**8:53:26**
